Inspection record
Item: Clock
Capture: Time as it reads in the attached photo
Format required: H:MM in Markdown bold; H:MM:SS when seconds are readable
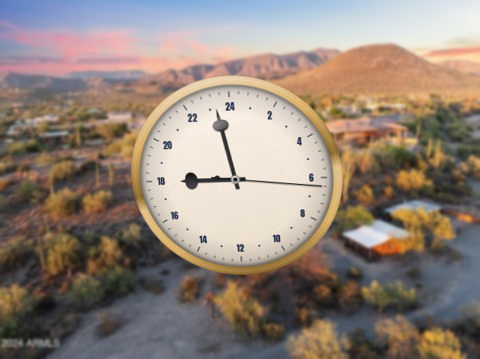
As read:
**17:58:16**
